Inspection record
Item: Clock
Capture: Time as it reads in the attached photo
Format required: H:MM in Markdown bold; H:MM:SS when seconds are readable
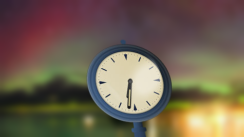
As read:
**6:32**
